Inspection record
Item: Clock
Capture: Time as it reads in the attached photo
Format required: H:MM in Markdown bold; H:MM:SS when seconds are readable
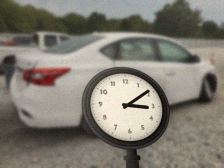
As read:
**3:09**
